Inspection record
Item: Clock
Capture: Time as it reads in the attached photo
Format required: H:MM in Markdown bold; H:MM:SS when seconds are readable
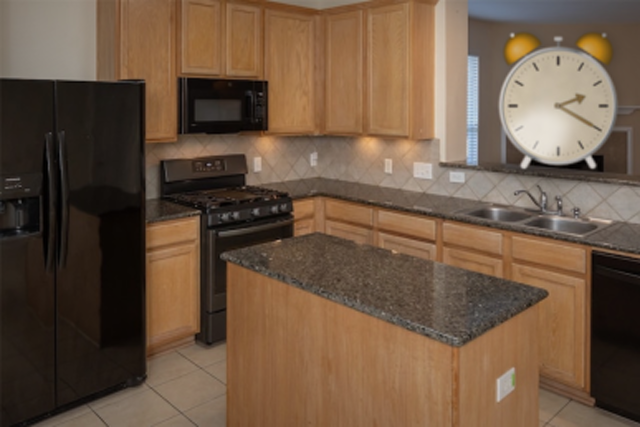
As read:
**2:20**
